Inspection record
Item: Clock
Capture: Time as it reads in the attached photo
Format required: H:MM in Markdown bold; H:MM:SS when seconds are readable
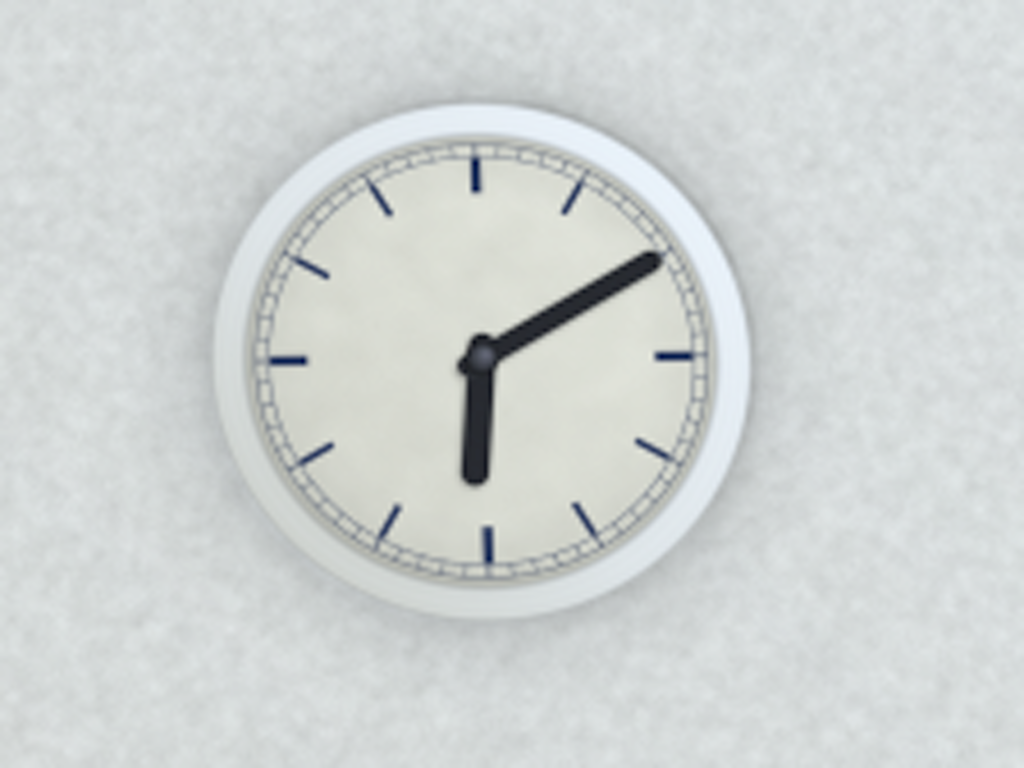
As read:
**6:10**
